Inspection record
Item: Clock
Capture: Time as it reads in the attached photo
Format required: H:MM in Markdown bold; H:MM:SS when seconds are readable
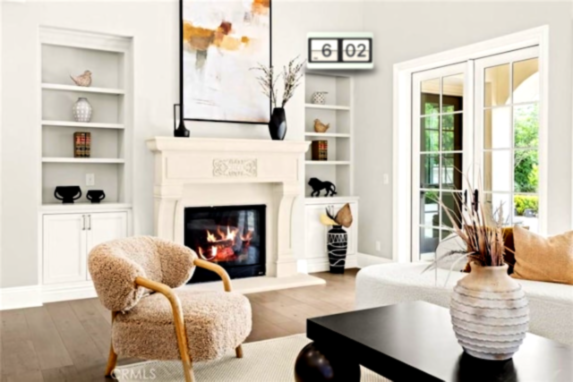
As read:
**6:02**
